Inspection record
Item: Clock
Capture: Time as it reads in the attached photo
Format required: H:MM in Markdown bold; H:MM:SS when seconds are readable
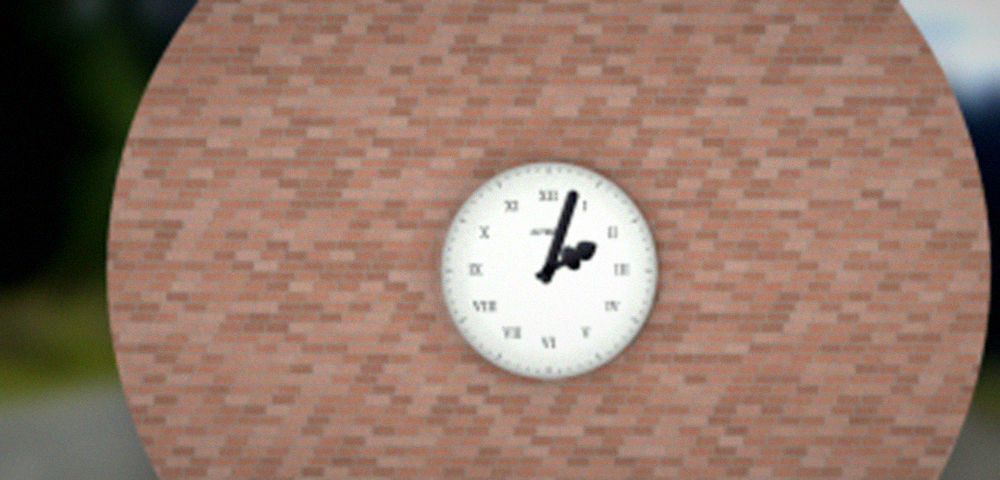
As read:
**2:03**
